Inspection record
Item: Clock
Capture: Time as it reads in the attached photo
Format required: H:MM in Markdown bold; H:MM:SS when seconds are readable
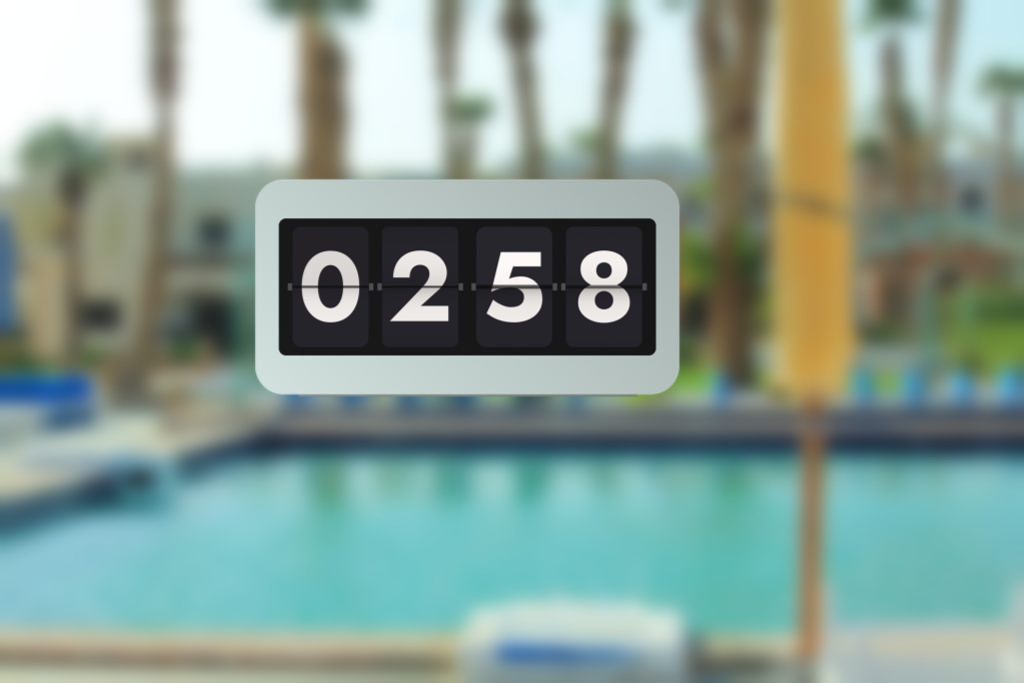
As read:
**2:58**
